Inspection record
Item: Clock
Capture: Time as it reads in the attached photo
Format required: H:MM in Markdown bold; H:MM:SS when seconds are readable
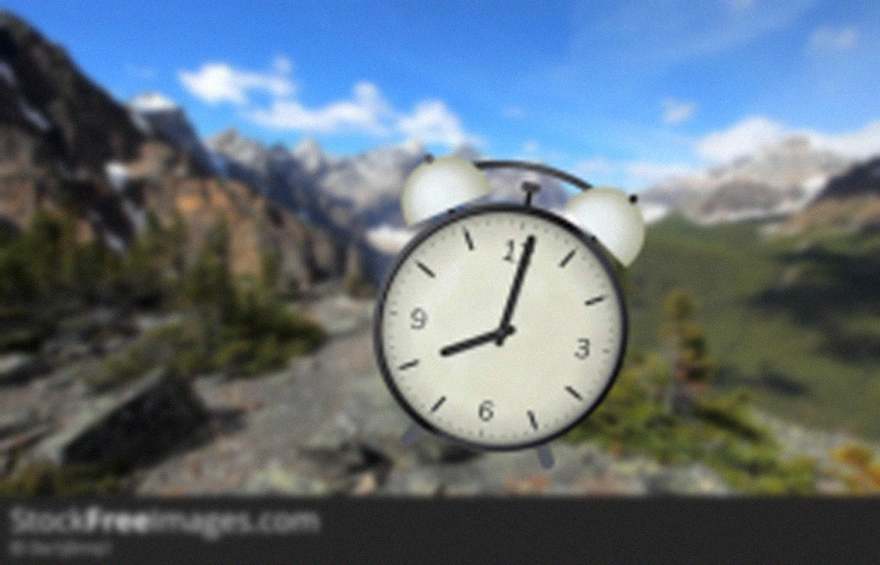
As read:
**8:01**
